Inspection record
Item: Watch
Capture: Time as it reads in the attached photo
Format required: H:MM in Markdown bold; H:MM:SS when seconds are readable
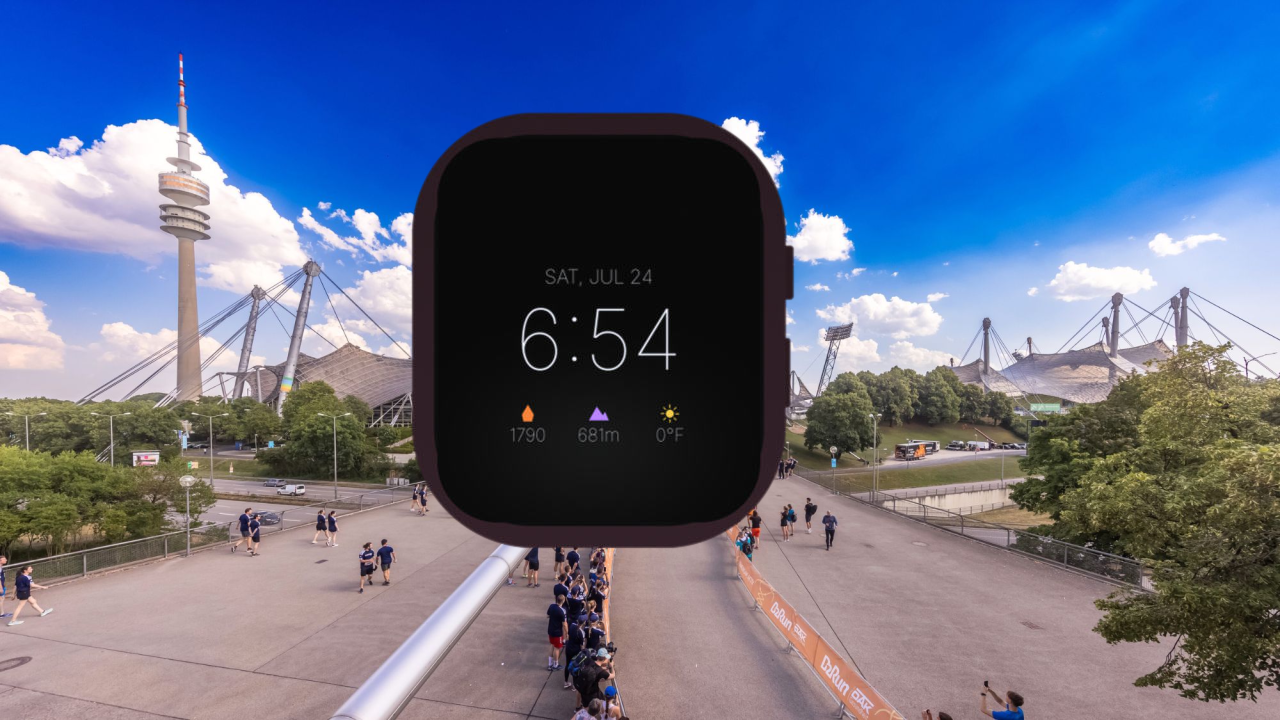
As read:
**6:54**
